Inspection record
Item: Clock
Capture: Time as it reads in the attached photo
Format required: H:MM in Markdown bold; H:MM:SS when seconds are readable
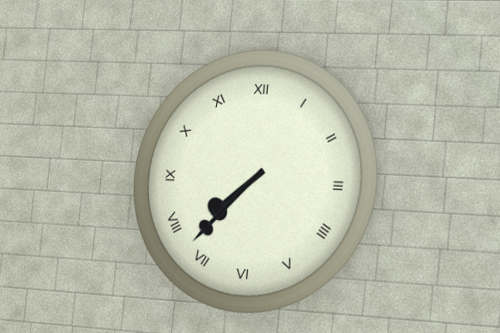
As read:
**7:37**
